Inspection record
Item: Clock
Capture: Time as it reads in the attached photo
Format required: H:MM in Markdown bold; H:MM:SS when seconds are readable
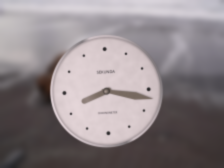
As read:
**8:17**
